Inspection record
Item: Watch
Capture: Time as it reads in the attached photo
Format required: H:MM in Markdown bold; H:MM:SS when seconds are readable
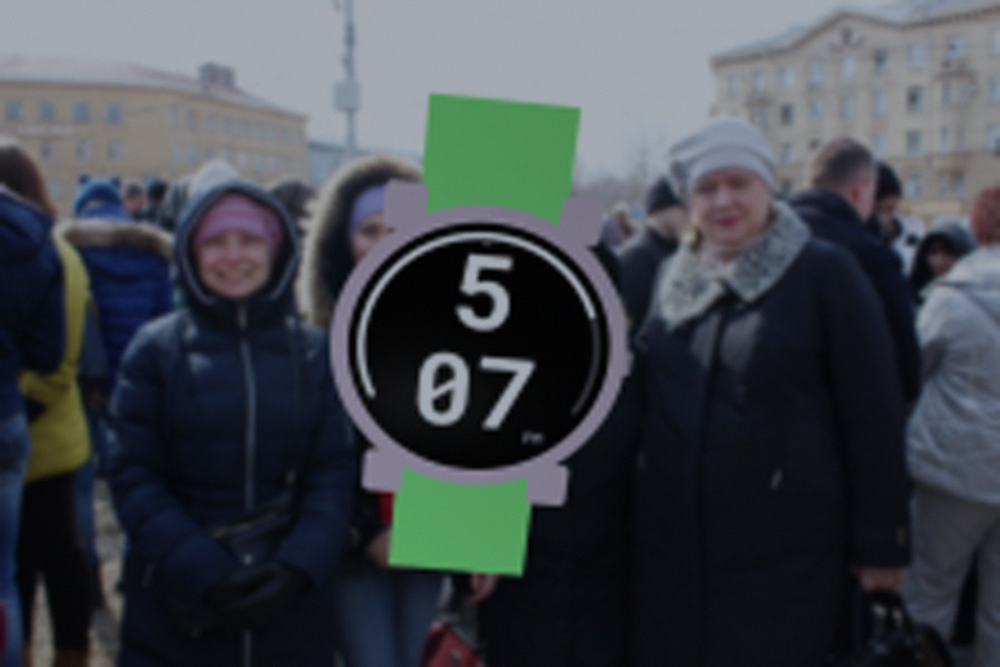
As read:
**5:07**
